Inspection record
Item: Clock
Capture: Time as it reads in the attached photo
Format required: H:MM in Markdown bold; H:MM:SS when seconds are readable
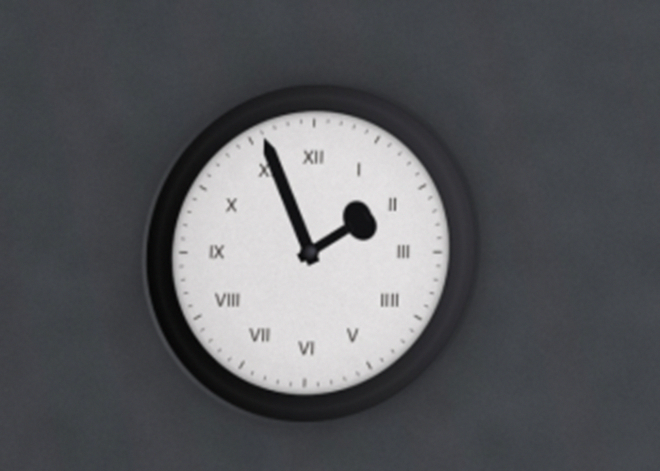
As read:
**1:56**
